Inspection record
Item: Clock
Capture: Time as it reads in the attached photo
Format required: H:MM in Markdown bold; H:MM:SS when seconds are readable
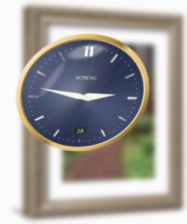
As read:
**2:47**
